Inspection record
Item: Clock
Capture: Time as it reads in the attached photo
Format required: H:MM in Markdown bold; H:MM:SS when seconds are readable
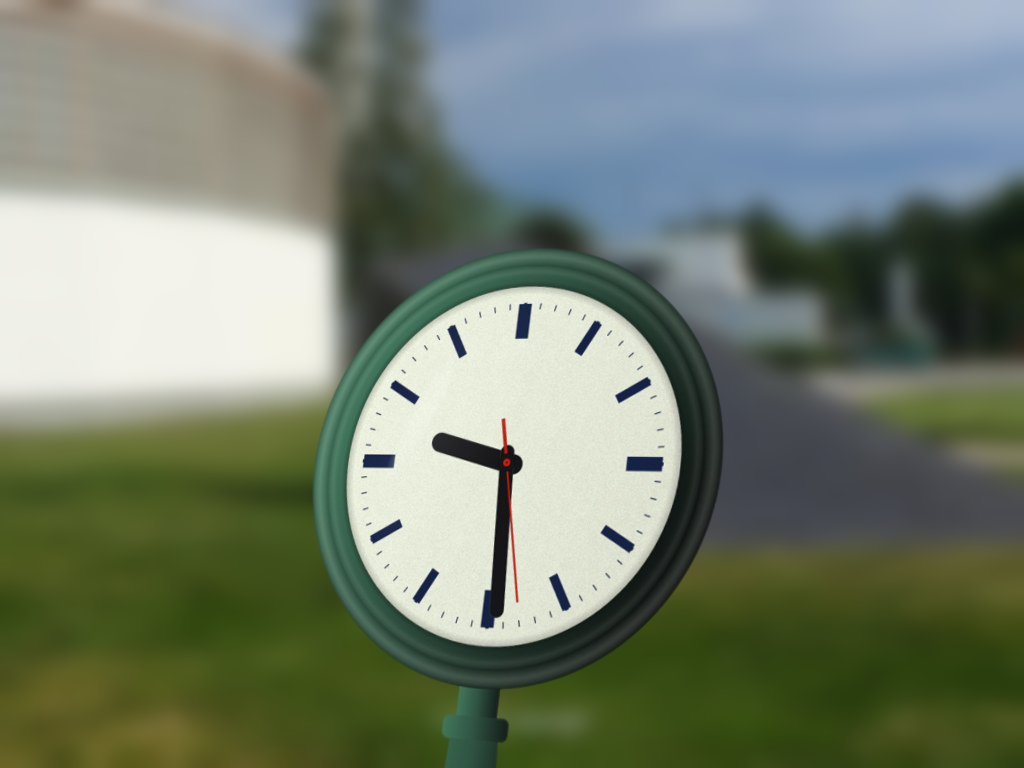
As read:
**9:29:28**
